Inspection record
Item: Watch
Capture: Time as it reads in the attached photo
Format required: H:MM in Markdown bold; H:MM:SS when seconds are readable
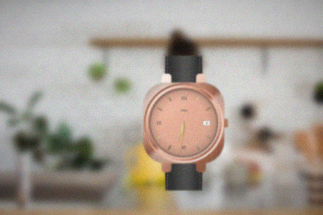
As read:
**6:31**
